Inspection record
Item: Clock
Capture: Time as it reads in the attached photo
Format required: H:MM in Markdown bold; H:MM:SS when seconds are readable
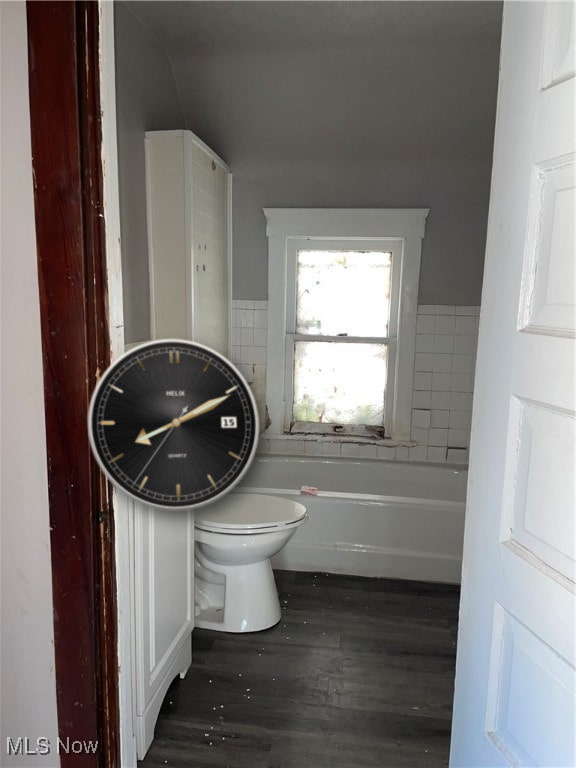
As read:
**8:10:36**
